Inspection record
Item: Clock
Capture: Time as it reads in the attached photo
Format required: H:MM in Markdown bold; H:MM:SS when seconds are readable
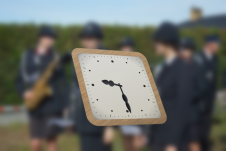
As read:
**9:29**
